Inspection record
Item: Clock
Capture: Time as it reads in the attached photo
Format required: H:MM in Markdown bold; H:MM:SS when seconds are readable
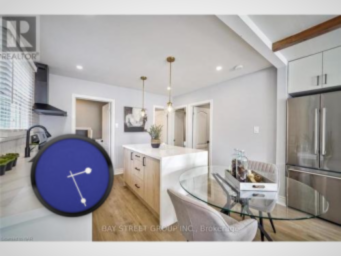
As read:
**2:26**
